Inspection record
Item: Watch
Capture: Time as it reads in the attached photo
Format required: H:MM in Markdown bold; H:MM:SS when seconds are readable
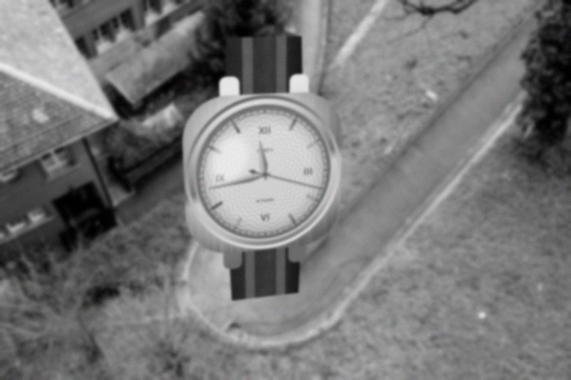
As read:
**11:43:18**
